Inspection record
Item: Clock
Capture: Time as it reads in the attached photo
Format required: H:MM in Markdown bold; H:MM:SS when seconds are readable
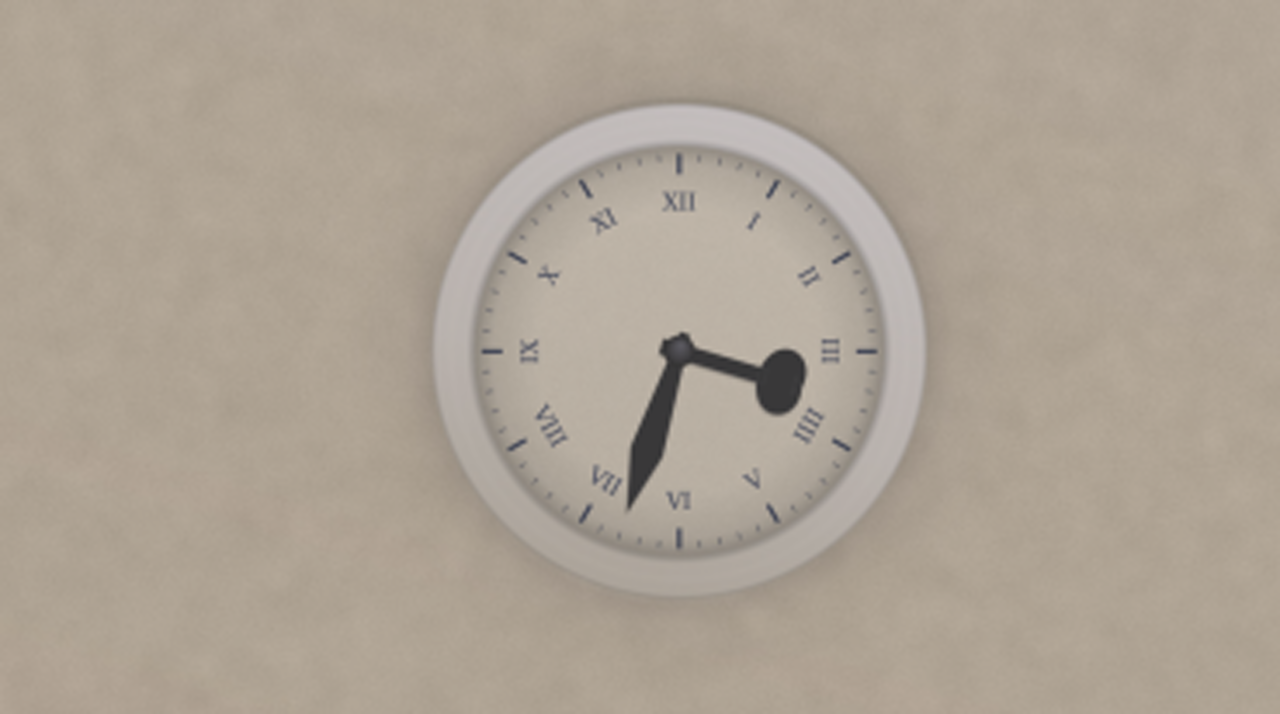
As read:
**3:33**
